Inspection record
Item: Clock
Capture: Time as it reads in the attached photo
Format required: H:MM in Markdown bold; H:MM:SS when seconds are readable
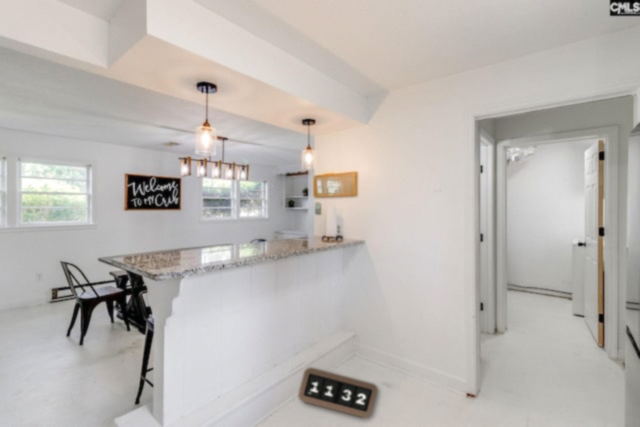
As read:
**11:32**
